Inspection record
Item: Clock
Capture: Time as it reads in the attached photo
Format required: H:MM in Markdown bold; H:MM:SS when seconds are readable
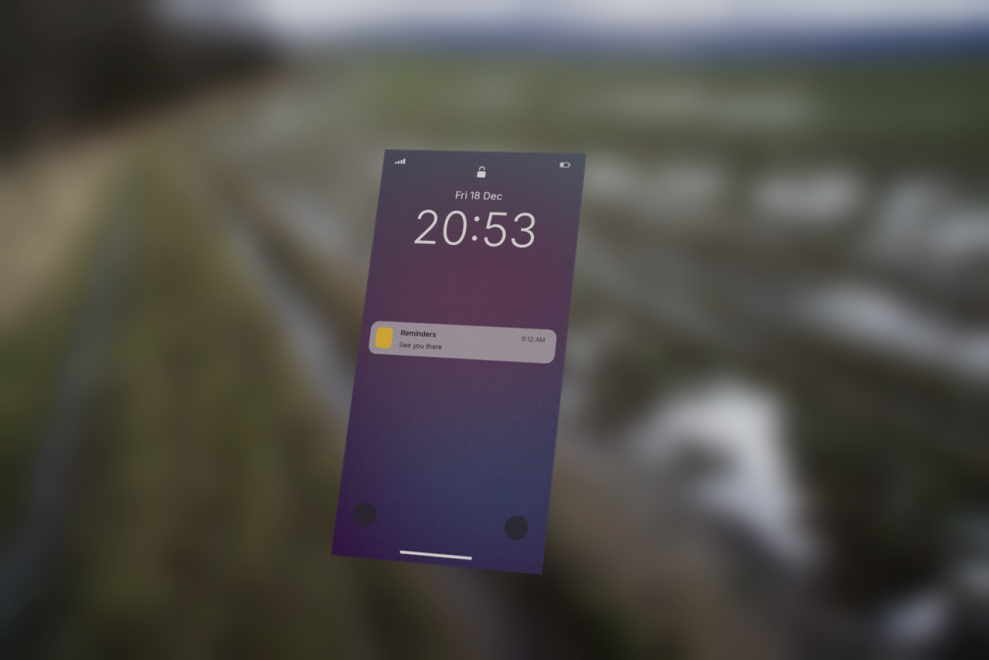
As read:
**20:53**
